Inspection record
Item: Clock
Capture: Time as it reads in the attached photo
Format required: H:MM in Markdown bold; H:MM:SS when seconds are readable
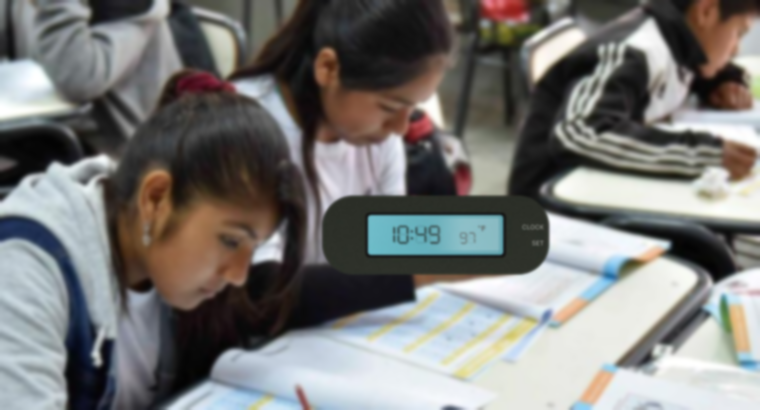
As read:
**10:49**
